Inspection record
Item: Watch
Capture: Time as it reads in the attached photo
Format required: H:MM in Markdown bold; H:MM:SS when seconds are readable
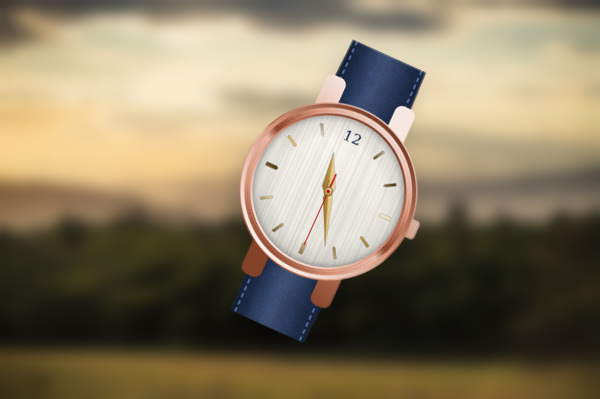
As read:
**11:26:30**
